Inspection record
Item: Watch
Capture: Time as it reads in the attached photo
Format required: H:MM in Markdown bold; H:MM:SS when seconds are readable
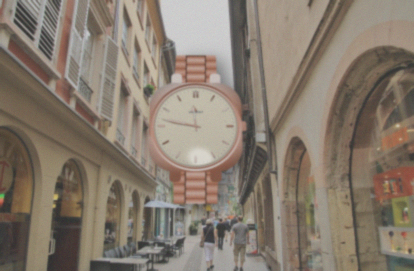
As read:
**11:47**
